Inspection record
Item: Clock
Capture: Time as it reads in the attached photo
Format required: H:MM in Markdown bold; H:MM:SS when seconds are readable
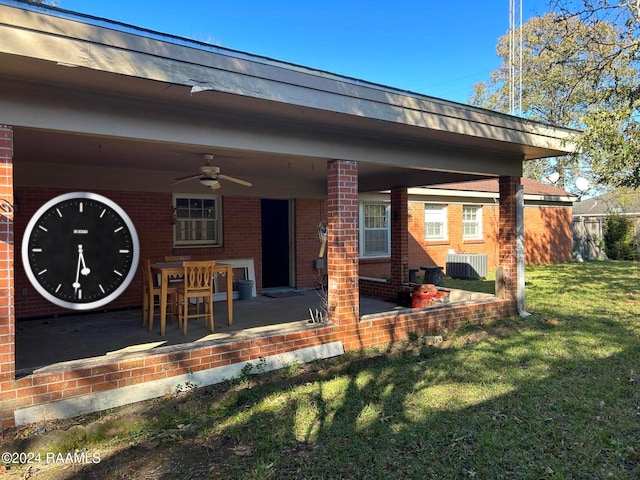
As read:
**5:31**
